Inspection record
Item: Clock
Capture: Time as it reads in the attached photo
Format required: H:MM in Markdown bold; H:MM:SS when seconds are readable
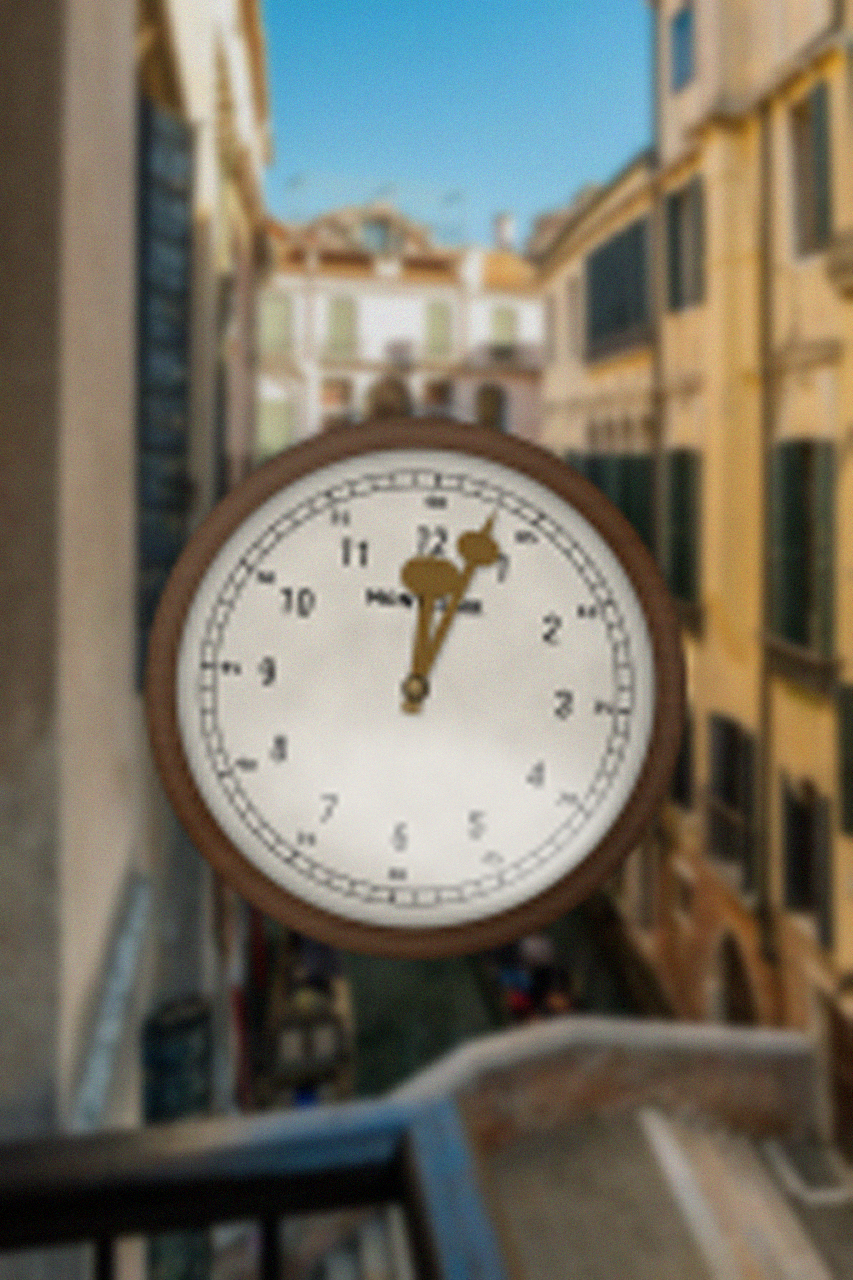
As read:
**12:03**
